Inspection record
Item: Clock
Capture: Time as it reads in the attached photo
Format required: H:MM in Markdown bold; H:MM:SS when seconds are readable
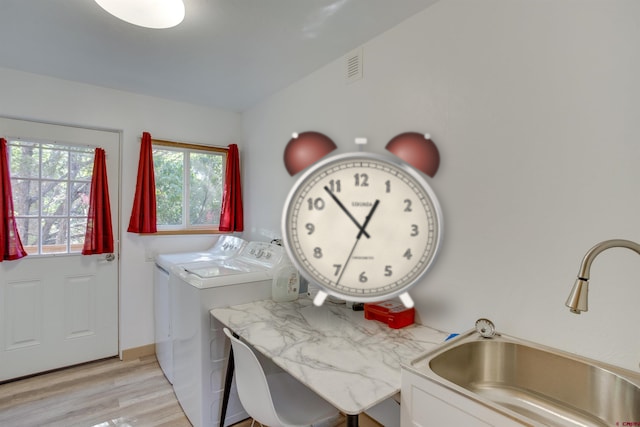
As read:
**12:53:34**
